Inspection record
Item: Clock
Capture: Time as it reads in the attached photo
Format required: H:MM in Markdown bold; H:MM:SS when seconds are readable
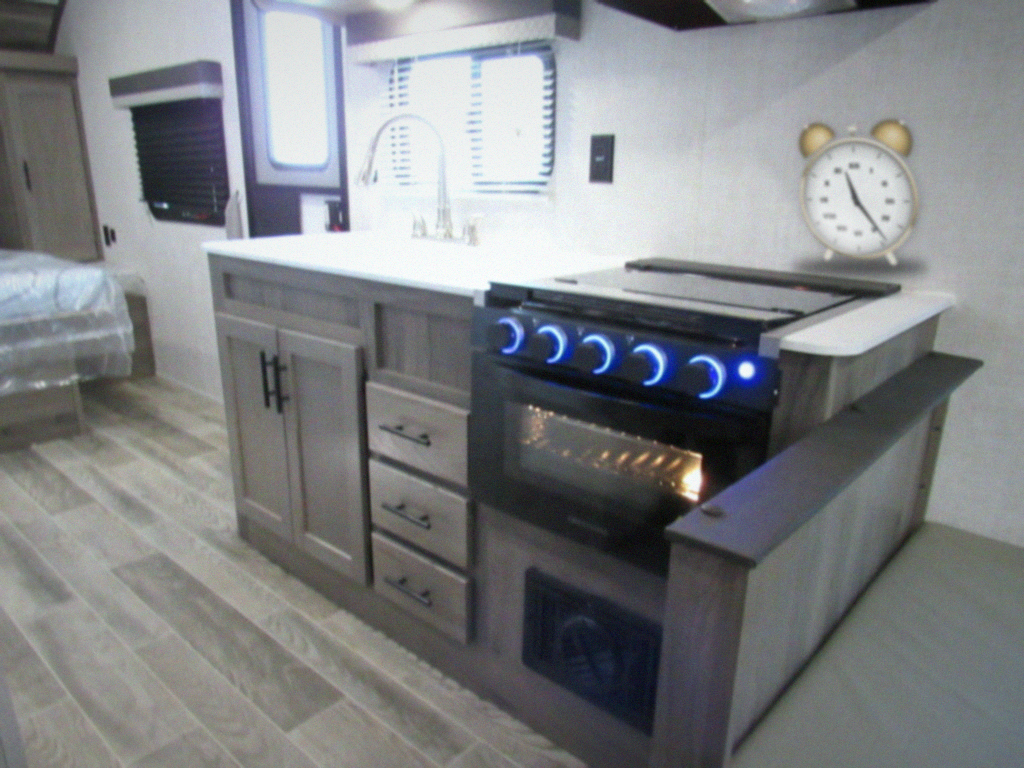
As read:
**11:24**
